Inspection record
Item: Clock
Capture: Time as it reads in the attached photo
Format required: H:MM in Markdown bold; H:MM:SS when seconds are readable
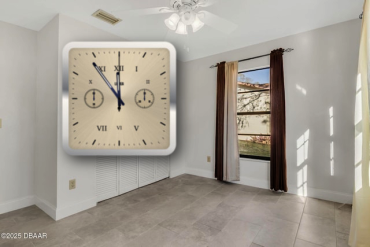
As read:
**11:54**
